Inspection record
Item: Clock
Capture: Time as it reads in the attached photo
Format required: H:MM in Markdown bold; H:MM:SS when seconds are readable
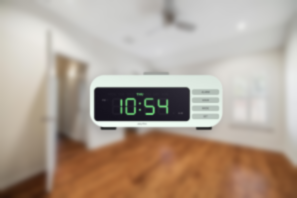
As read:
**10:54**
